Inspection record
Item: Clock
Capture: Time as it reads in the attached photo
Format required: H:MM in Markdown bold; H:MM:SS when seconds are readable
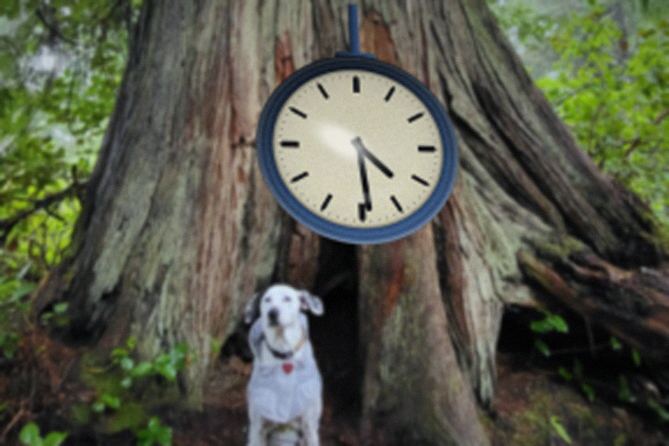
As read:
**4:29**
